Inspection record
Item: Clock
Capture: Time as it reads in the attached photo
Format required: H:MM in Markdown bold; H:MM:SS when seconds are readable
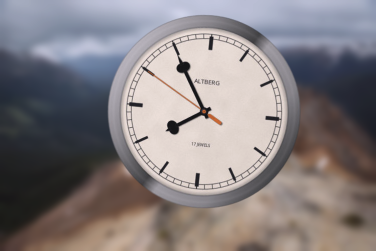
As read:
**7:54:50**
